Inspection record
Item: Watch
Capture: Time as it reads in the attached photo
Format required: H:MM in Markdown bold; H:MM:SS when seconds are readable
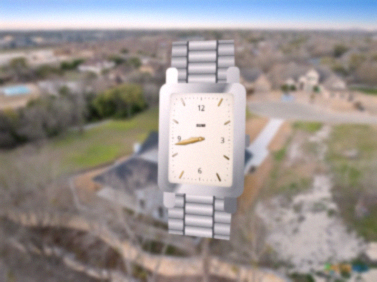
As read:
**8:43**
